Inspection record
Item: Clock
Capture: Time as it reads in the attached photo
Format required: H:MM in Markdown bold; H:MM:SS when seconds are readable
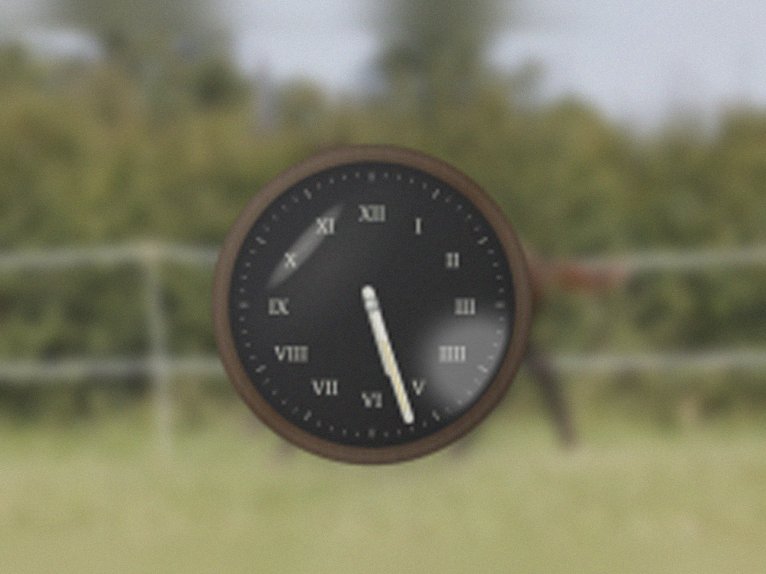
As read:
**5:27**
